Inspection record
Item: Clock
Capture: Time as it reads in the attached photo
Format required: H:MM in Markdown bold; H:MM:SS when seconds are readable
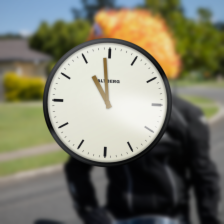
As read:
**10:59**
